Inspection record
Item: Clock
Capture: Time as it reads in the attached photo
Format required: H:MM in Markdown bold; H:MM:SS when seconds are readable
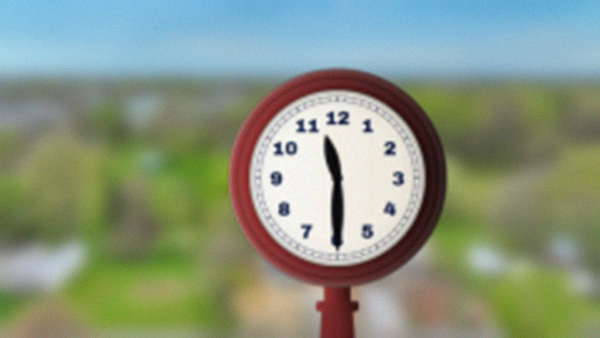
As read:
**11:30**
